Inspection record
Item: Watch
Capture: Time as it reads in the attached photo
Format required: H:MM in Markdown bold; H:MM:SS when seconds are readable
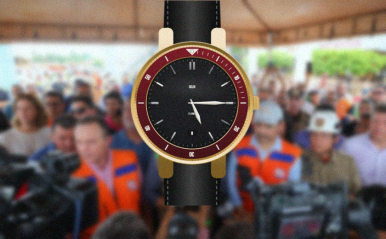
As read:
**5:15**
